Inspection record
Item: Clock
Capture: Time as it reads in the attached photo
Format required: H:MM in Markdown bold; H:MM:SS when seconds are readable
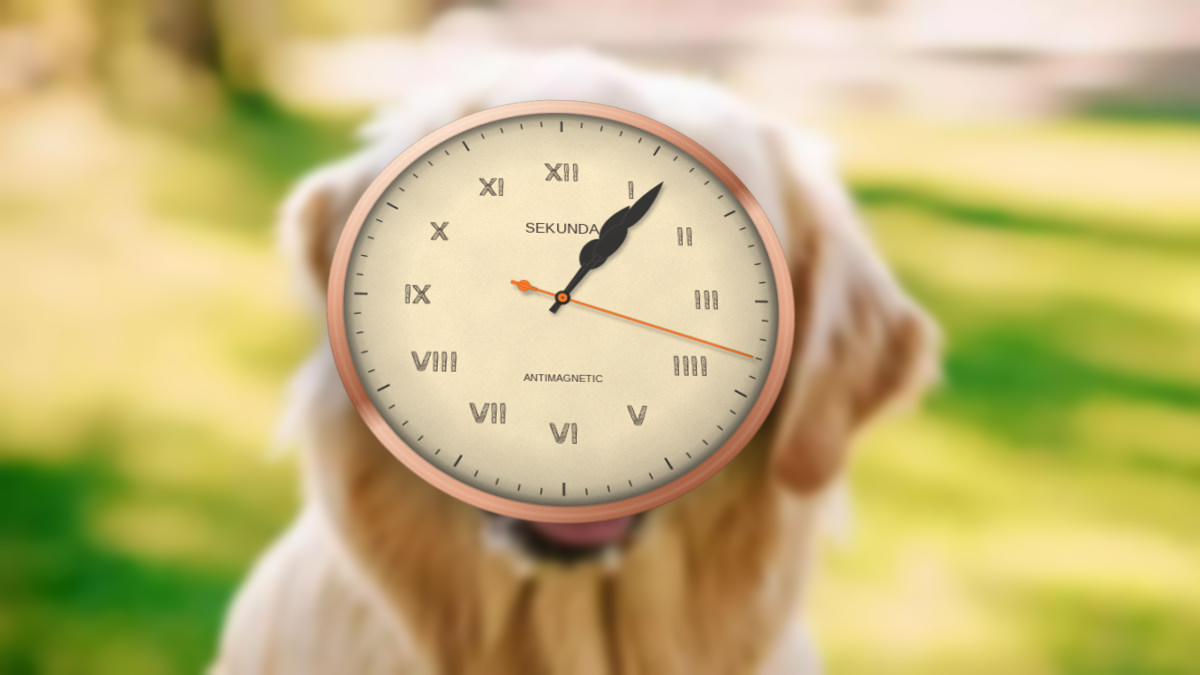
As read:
**1:06:18**
